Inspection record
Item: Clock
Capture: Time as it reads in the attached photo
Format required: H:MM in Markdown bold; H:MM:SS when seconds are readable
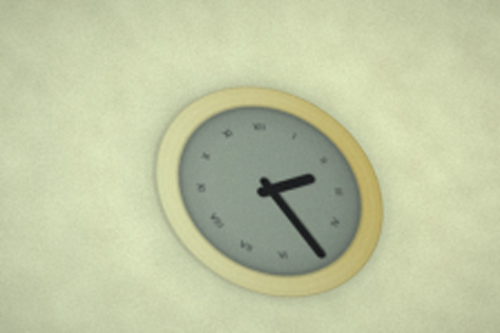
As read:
**2:25**
